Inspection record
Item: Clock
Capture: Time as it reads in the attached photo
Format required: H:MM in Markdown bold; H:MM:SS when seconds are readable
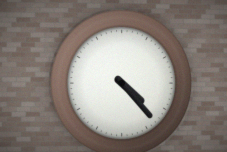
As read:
**4:23**
